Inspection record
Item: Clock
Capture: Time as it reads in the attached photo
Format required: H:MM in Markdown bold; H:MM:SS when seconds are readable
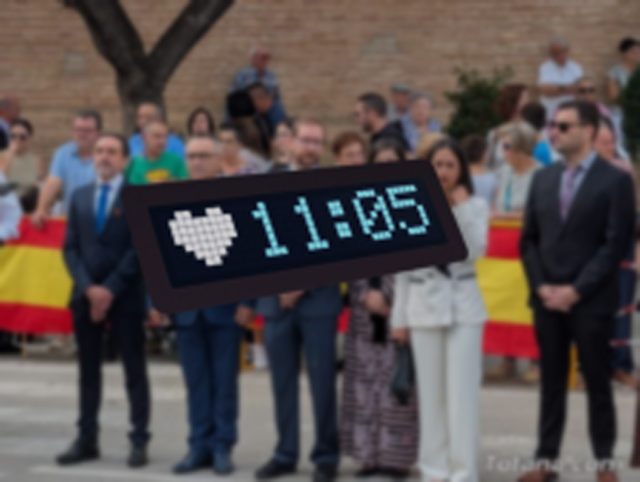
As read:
**11:05**
